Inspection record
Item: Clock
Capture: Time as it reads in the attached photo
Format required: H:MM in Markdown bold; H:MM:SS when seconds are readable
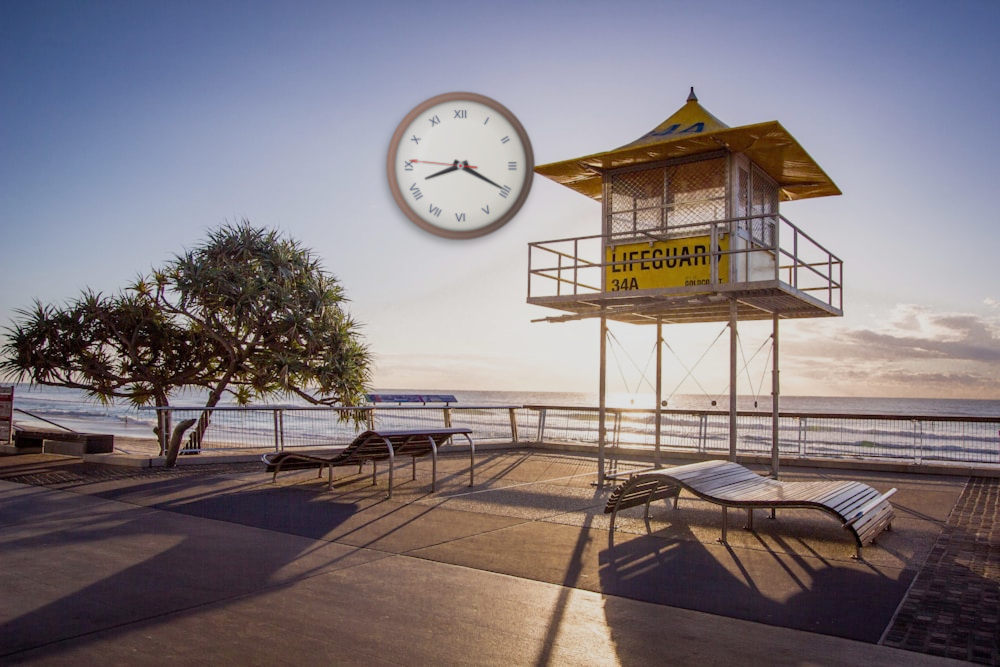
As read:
**8:19:46**
